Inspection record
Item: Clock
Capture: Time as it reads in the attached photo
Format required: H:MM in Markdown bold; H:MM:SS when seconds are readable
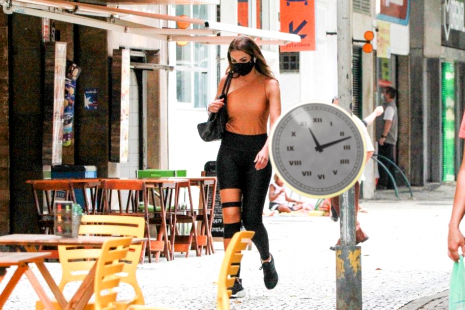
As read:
**11:12**
